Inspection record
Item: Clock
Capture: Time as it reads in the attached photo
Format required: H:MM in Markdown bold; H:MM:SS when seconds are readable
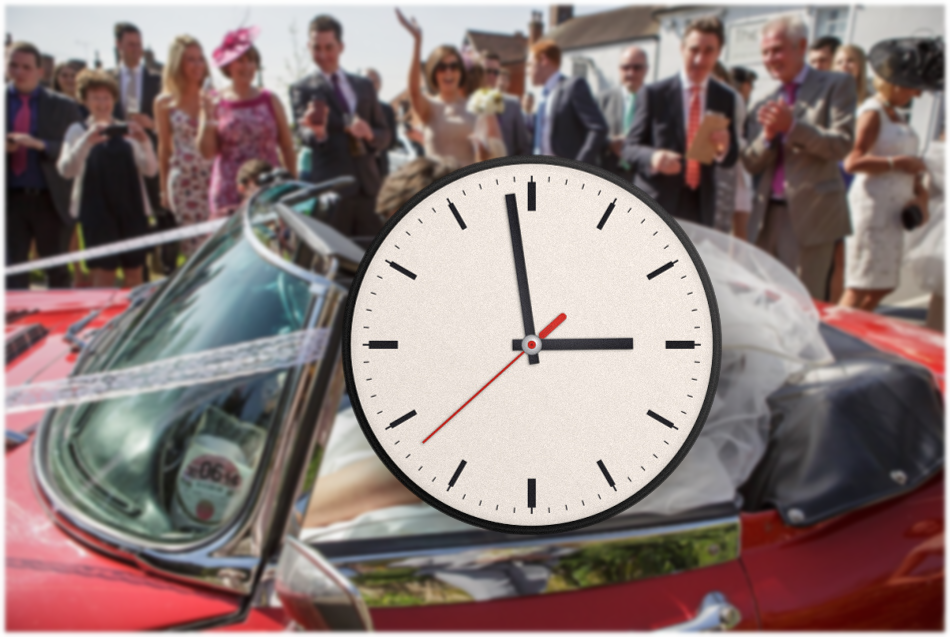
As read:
**2:58:38**
